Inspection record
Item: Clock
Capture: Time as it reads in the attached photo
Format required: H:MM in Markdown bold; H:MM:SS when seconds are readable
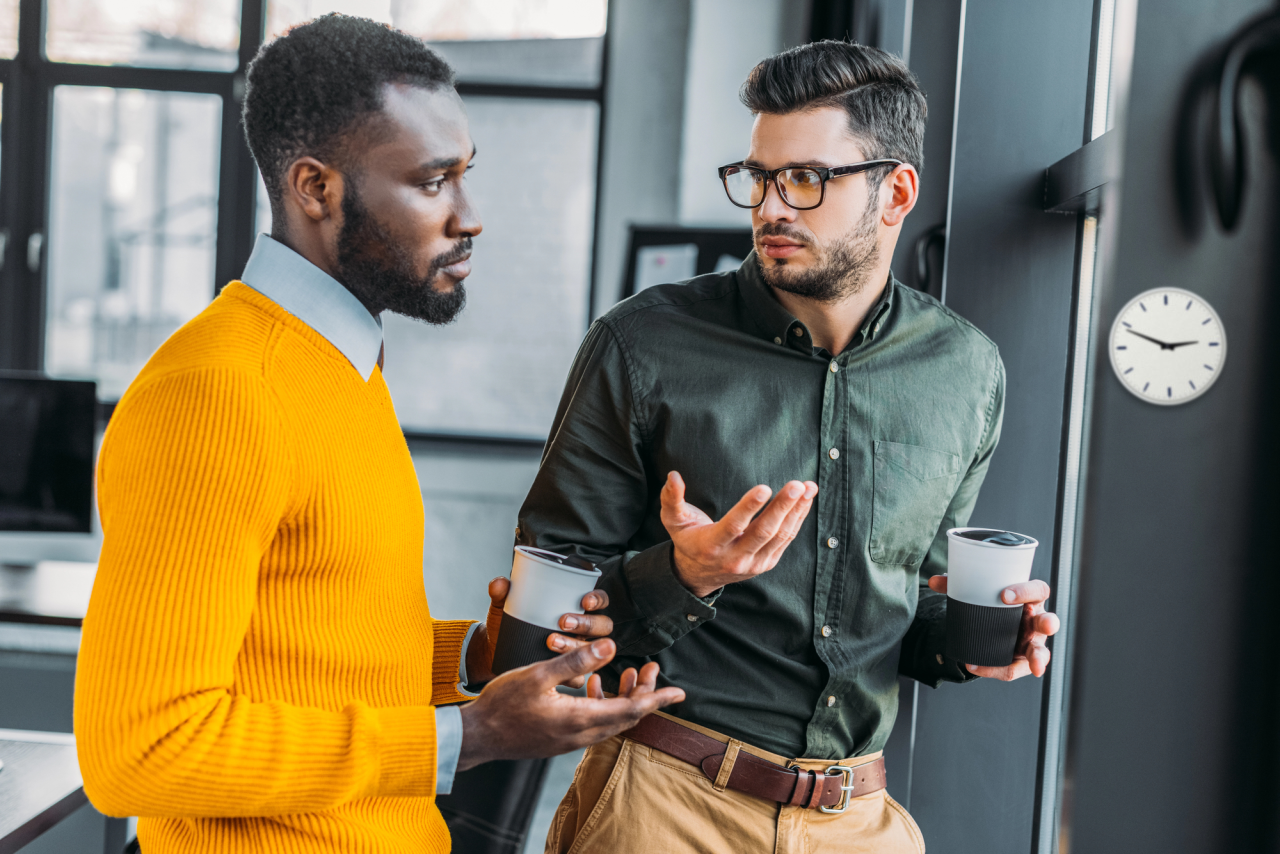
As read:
**2:49**
